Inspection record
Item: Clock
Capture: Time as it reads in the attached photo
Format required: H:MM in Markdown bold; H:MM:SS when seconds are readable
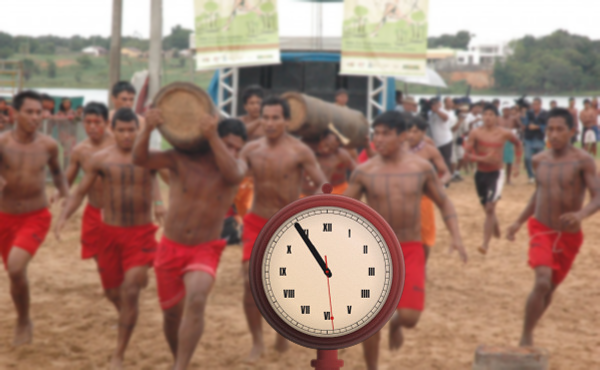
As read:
**10:54:29**
